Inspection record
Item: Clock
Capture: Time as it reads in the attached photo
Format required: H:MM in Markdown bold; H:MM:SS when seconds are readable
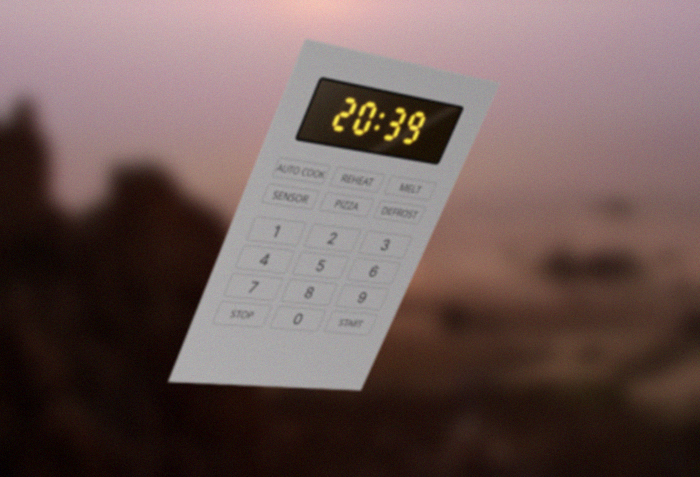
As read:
**20:39**
